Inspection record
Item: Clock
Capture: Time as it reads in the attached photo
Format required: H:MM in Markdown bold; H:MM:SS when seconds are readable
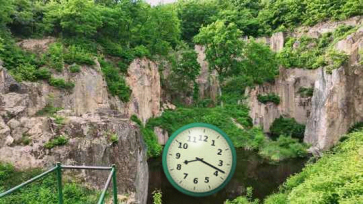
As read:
**8:18**
